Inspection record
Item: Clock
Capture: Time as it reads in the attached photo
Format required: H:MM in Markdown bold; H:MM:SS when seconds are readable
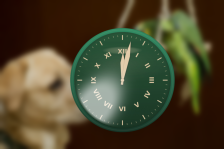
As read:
**12:02**
